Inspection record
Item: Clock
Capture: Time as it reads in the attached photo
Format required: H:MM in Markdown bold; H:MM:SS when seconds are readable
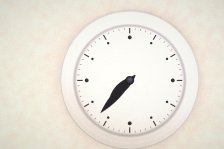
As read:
**7:37**
